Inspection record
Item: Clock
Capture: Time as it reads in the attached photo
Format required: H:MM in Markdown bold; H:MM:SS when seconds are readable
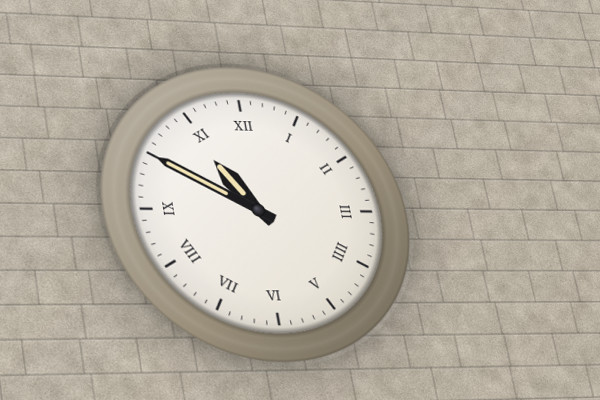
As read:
**10:50**
